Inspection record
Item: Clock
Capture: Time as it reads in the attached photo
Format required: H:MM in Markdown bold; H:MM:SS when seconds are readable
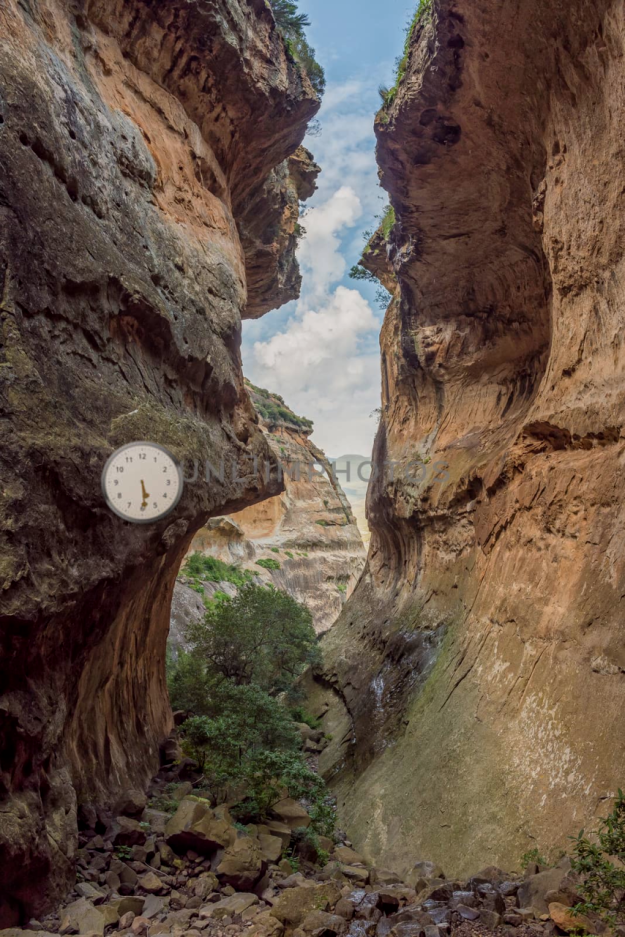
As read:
**5:29**
